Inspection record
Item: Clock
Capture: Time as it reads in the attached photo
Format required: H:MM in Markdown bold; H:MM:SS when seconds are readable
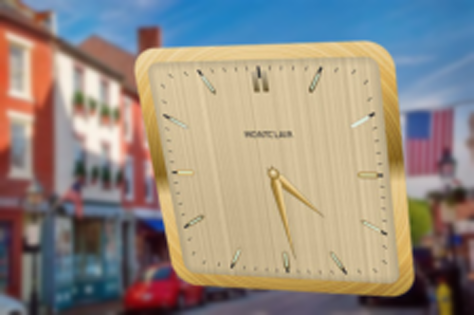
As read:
**4:29**
